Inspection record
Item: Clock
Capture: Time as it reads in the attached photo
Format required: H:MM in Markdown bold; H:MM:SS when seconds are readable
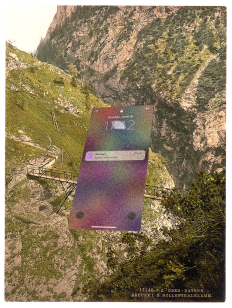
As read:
**11:42**
